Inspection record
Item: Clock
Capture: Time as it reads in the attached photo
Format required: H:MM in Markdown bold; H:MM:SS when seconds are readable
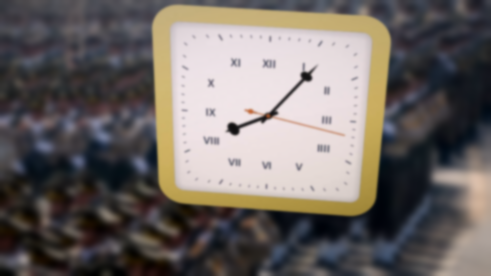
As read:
**8:06:17**
